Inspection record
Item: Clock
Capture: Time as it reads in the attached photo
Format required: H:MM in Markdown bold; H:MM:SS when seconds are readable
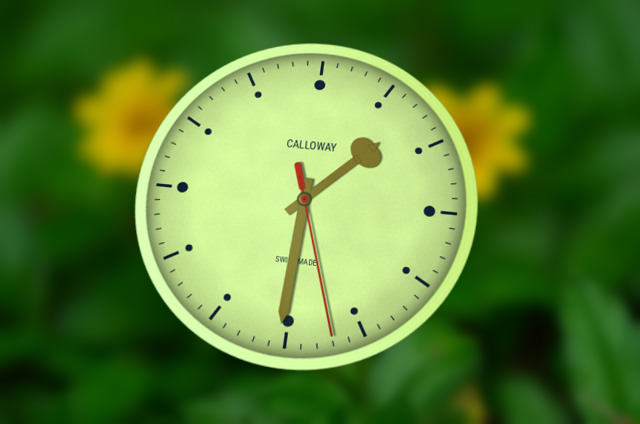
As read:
**1:30:27**
